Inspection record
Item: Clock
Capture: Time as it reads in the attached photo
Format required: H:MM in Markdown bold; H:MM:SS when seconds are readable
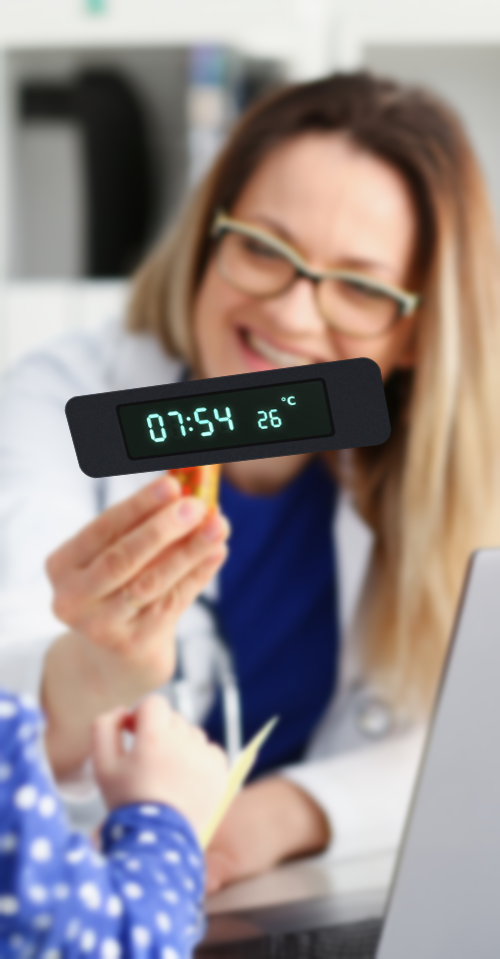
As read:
**7:54**
